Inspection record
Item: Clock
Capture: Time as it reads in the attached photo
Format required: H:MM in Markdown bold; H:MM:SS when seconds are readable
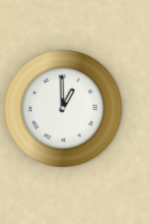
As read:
**1:00**
